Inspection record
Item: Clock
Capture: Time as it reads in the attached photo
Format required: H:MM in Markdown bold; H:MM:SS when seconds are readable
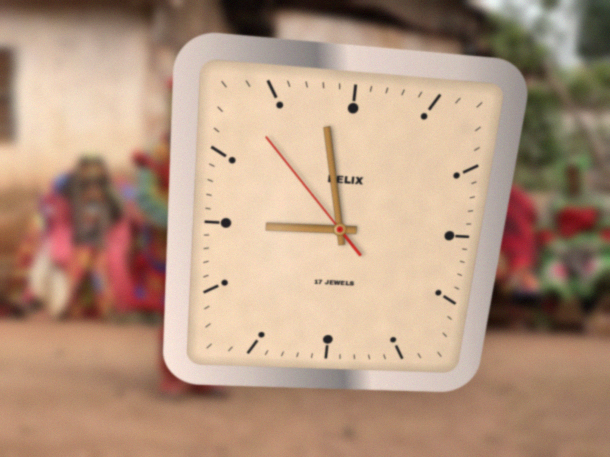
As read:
**8:57:53**
